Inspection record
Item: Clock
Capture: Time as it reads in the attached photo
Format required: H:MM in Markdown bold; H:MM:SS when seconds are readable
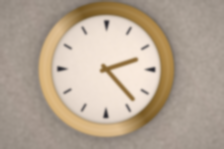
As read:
**2:23**
